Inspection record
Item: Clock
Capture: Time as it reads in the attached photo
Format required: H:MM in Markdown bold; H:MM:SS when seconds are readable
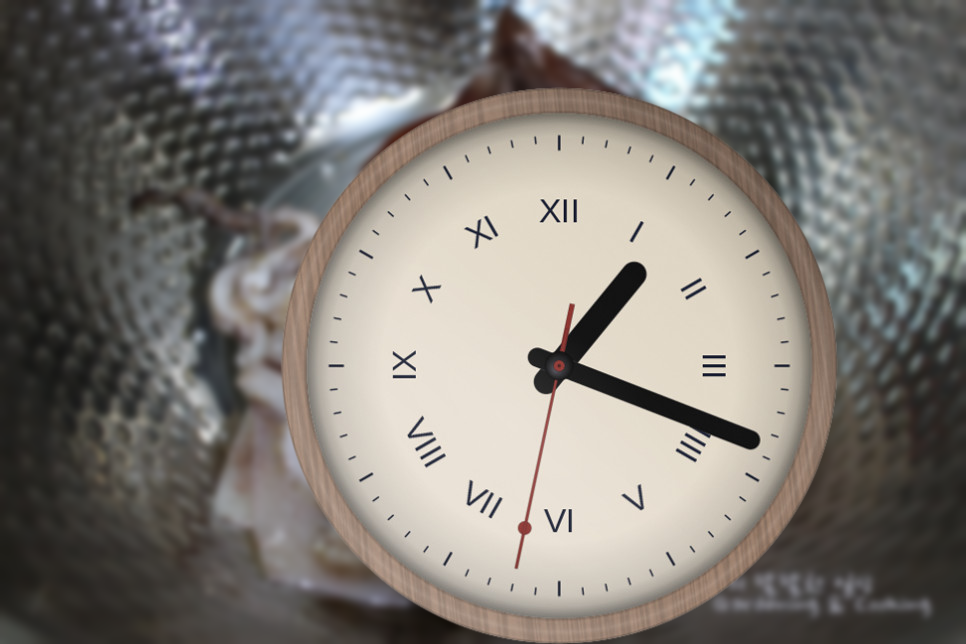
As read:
**1:18:32**
